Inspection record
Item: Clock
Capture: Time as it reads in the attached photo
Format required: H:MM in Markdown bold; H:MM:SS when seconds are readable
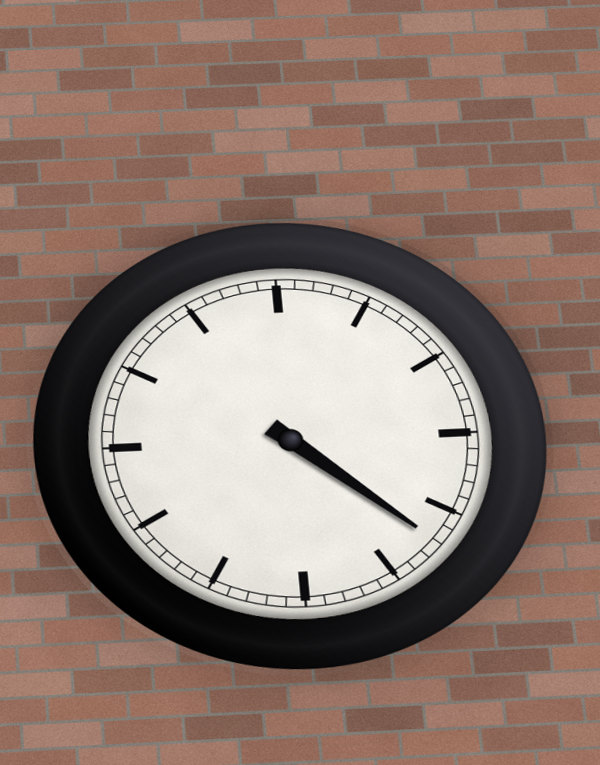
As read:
**4:22**
